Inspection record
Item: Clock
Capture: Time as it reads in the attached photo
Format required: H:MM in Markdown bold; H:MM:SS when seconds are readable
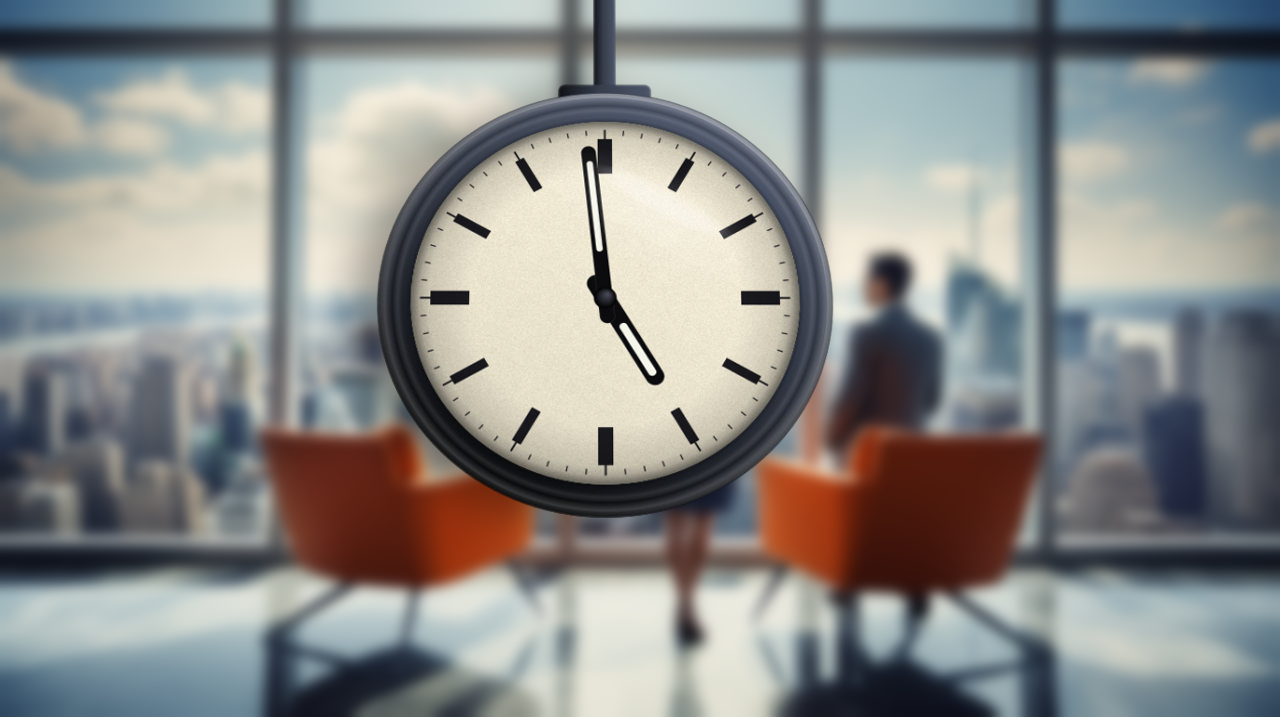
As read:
**4:59**
